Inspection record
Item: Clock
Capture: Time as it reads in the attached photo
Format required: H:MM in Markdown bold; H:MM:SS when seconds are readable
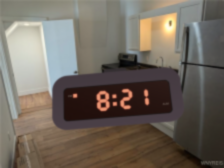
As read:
**8:21**
